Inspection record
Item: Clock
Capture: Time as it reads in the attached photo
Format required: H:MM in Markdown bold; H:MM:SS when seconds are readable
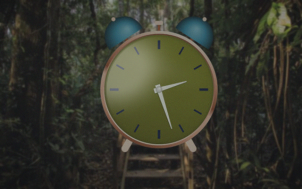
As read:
**2:27**
